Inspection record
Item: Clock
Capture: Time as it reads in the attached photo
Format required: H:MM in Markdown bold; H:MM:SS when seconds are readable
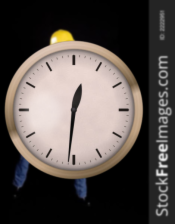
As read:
**12:31**
